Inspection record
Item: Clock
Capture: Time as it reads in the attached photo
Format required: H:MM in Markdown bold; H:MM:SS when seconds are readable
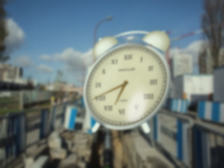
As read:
**6:41**
